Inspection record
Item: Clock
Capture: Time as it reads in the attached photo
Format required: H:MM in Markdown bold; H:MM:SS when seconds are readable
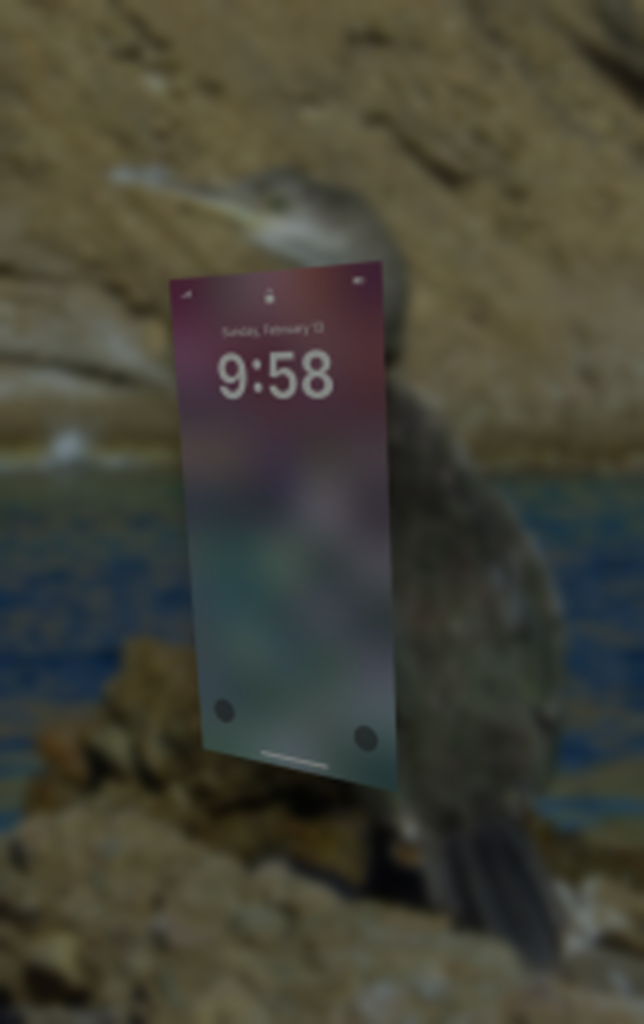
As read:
**9:58**
